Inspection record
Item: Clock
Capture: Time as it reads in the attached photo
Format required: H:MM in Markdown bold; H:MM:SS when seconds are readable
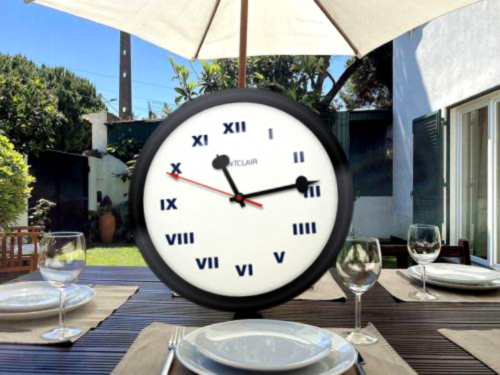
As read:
**11:13:49**
